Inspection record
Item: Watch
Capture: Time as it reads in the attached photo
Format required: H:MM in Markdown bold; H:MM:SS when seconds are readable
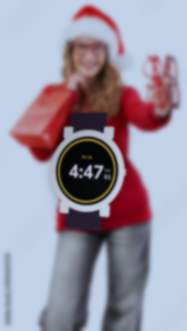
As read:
**4:47**
